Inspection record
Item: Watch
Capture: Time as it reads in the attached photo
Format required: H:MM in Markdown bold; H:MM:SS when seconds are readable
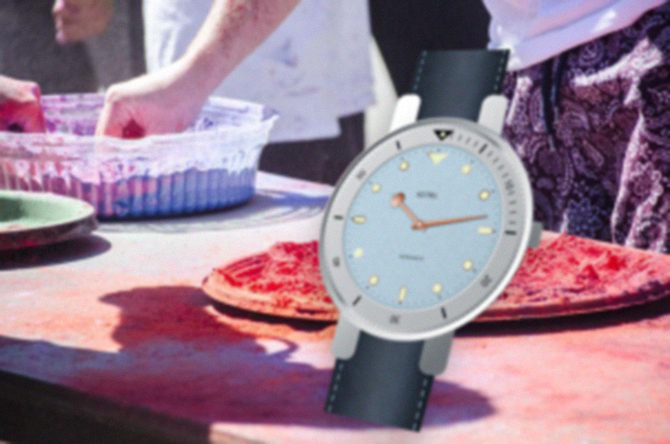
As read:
**10:13**
